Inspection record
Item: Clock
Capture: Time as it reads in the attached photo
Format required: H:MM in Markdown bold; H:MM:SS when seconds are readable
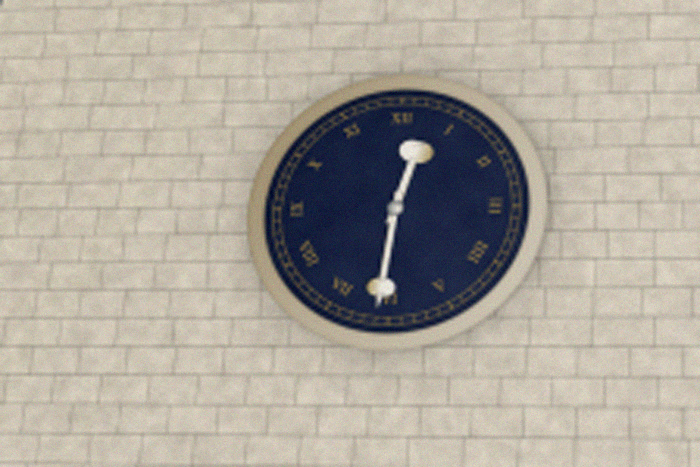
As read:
**12:31**
